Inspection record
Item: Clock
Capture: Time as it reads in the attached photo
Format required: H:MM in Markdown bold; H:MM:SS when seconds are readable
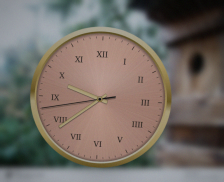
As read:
**9:38:43**
